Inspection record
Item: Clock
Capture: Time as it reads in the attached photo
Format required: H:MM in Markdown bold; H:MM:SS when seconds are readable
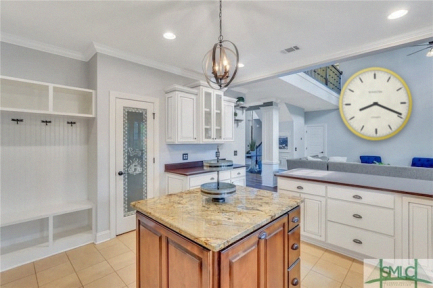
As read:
**8:19**
